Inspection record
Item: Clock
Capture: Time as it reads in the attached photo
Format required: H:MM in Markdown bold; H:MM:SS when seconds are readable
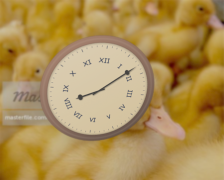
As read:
**8:08**
